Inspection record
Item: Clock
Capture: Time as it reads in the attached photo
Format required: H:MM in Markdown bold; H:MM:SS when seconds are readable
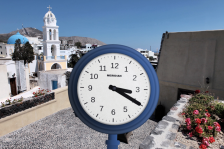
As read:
**3:20**
